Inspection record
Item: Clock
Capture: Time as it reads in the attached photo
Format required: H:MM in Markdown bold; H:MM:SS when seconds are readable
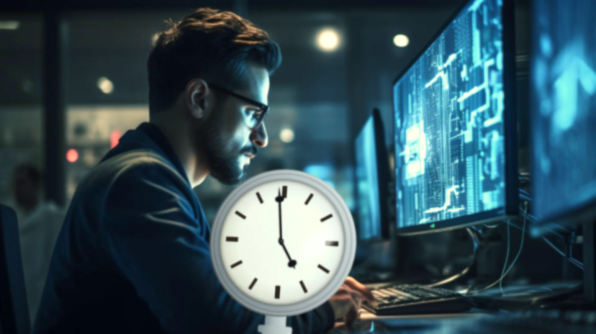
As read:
**4:59**
